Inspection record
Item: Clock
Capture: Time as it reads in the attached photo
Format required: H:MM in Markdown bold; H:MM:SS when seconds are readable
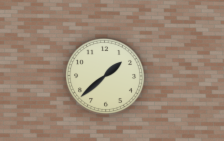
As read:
**1:38**
